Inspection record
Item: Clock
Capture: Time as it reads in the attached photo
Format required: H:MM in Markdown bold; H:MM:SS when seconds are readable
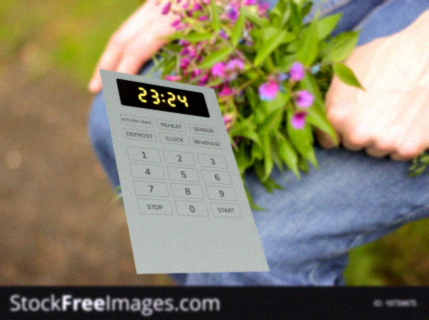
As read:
**23:24**
